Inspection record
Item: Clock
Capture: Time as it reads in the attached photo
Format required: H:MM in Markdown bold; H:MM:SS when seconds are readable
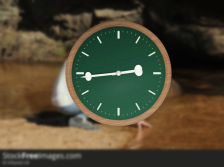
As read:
**2:44**
